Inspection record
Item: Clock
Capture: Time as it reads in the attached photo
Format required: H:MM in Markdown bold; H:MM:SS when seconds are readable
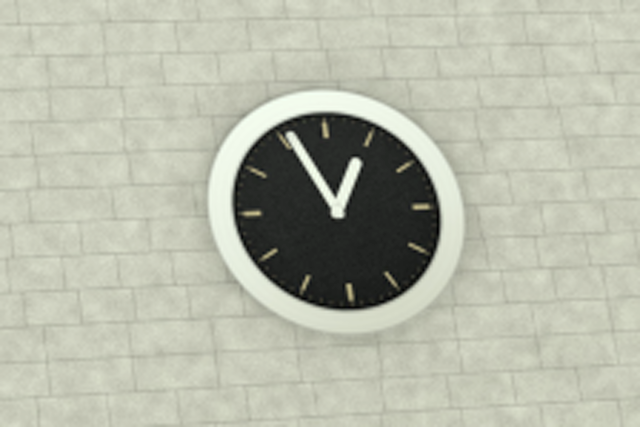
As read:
**12:56**
